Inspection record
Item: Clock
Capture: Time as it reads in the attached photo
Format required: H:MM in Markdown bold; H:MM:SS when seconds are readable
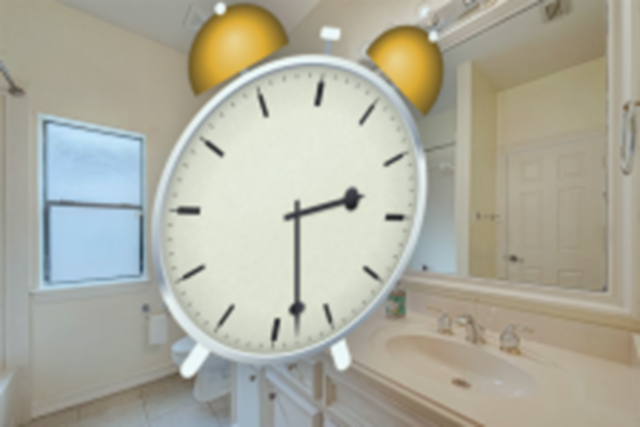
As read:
**2:28**
